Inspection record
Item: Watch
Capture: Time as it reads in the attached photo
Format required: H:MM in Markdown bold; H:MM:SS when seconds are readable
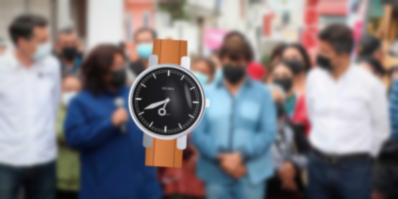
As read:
**6:41**
